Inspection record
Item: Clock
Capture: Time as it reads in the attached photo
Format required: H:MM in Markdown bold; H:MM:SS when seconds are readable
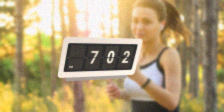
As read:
**7:02**
